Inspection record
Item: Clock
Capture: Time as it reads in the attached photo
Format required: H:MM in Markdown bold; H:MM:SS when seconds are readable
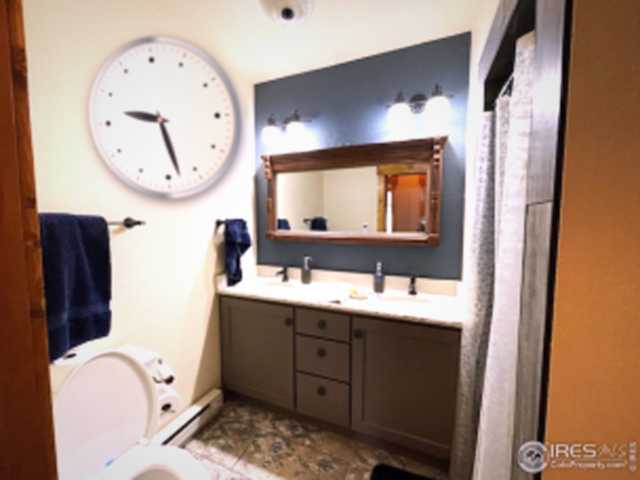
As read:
**9:28**
